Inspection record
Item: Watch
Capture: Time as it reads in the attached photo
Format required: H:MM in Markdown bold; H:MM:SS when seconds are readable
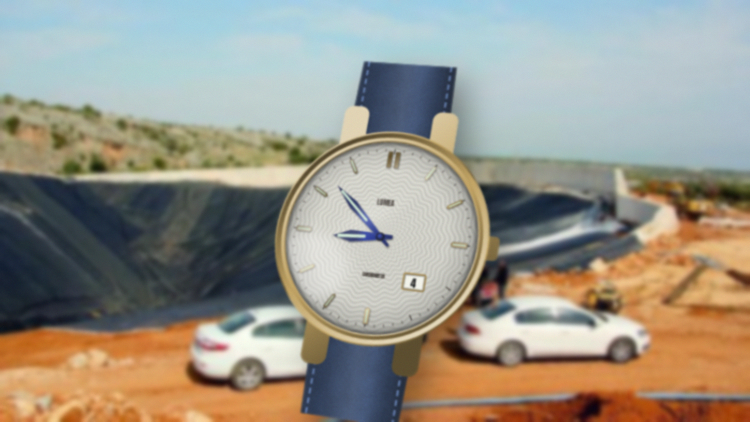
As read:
**8:52**
